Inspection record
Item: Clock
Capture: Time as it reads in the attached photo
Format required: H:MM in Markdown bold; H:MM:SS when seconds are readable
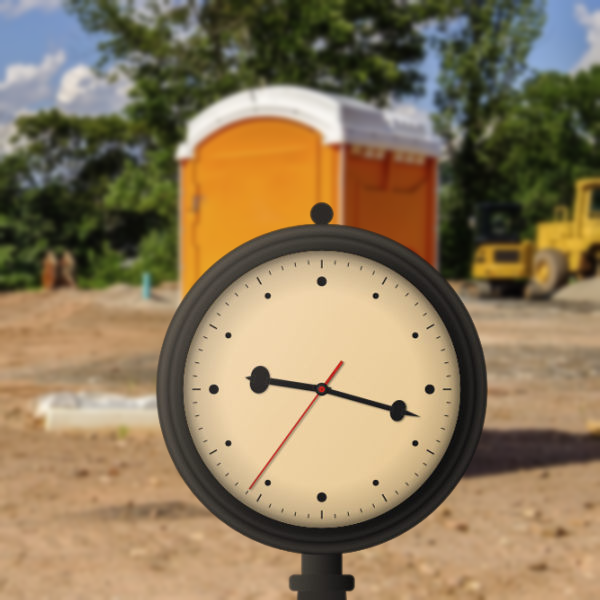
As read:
**9:17:36**
